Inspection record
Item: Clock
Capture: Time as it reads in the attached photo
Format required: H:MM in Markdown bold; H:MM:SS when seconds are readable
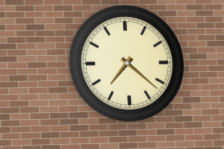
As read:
**7:22**
